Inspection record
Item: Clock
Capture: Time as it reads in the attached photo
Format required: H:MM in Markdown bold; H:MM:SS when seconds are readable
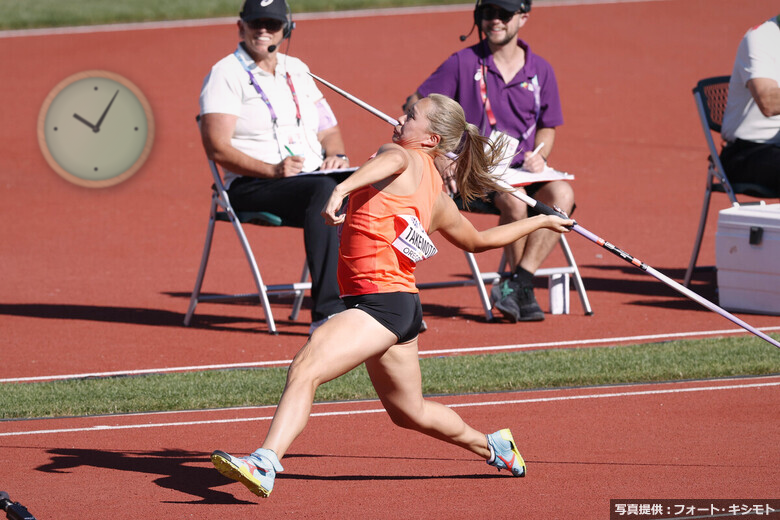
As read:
**10:05**
